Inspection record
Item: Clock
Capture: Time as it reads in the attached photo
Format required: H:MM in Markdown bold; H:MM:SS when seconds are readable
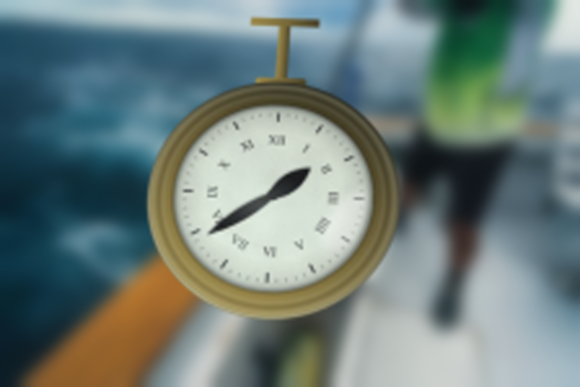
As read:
**1:39**
